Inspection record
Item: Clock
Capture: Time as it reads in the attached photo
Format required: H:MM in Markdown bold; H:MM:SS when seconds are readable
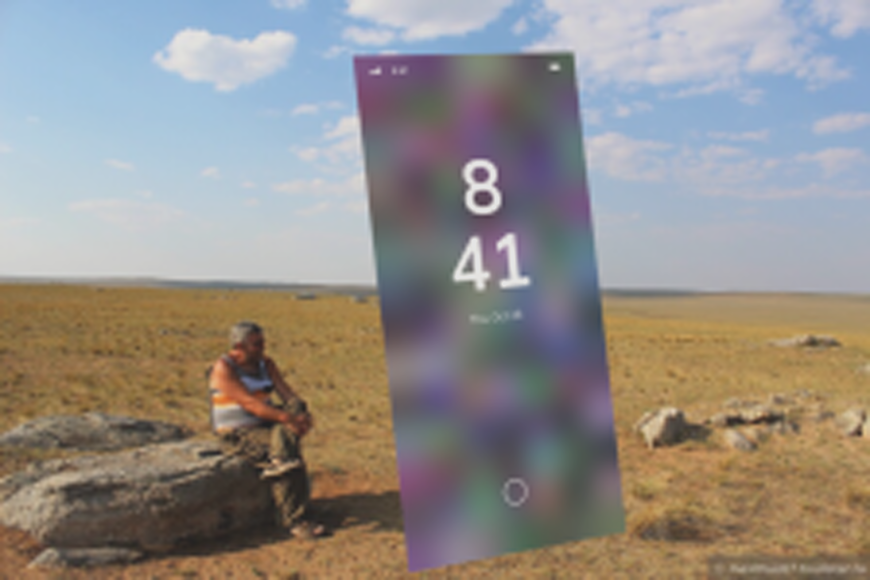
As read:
**8:41**
